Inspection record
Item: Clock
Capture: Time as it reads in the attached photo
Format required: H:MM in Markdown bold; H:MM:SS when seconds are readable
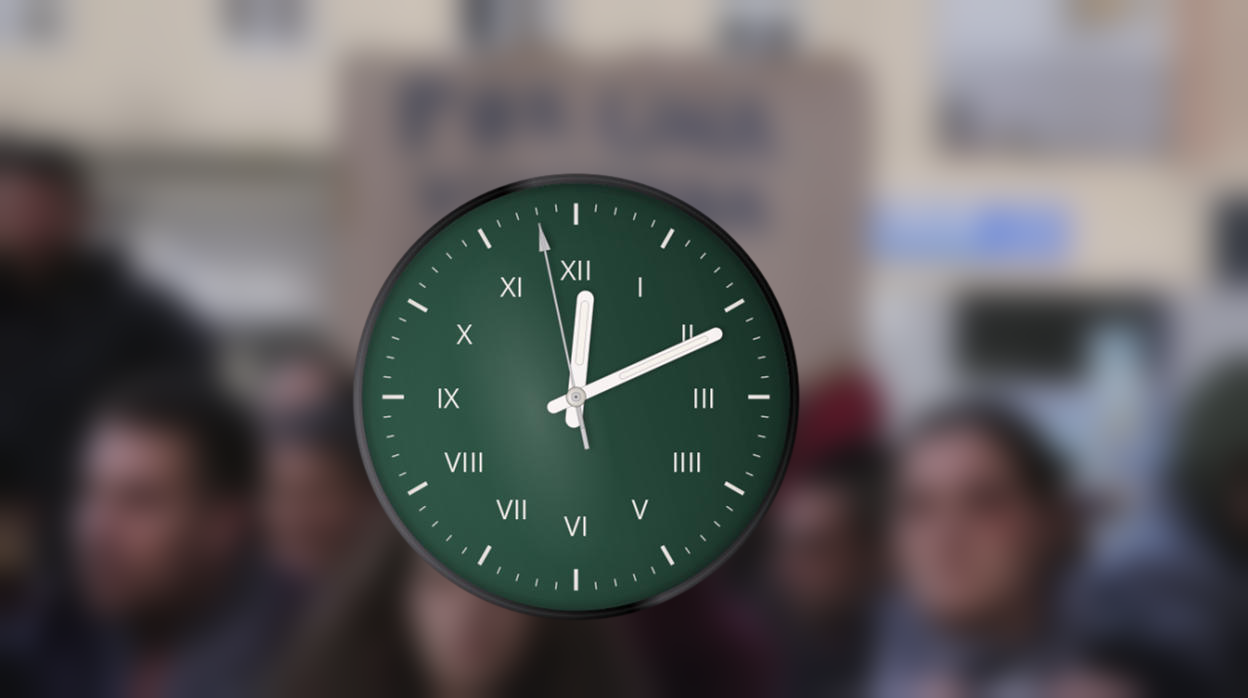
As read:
**12:10:58**
